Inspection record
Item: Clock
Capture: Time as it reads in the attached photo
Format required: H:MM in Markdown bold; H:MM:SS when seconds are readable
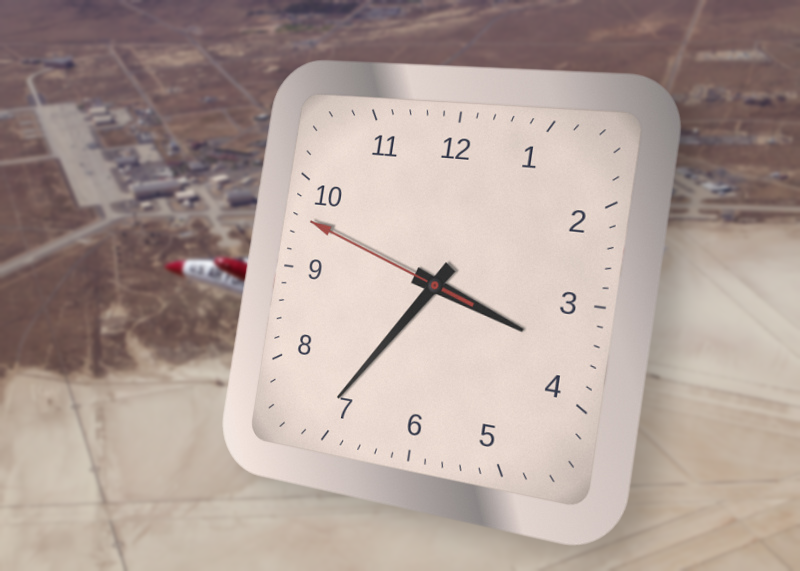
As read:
**3:35:48**
